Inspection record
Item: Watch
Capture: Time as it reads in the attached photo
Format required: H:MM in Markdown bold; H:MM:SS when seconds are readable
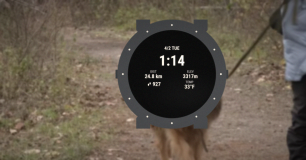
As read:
**1:14**
